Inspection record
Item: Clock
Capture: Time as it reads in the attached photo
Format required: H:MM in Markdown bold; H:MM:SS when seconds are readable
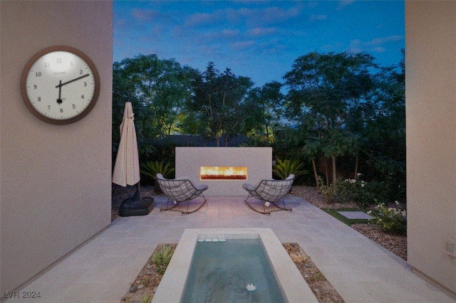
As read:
**6:12**
